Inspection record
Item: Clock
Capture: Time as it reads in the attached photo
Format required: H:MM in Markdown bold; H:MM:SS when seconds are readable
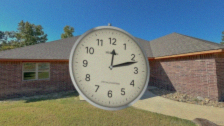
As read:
**12:12**
